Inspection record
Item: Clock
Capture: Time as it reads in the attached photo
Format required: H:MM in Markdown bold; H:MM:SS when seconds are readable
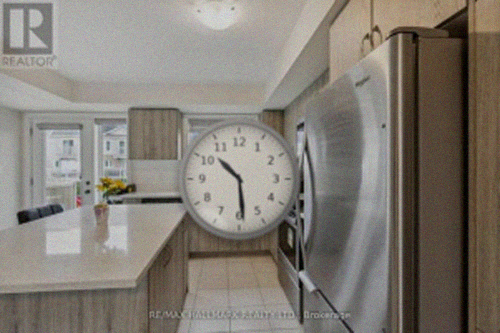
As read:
**10:29**
